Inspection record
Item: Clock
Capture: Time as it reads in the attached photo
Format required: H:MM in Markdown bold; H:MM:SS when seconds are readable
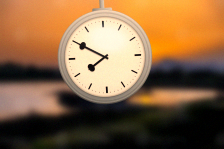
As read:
**7:50**
